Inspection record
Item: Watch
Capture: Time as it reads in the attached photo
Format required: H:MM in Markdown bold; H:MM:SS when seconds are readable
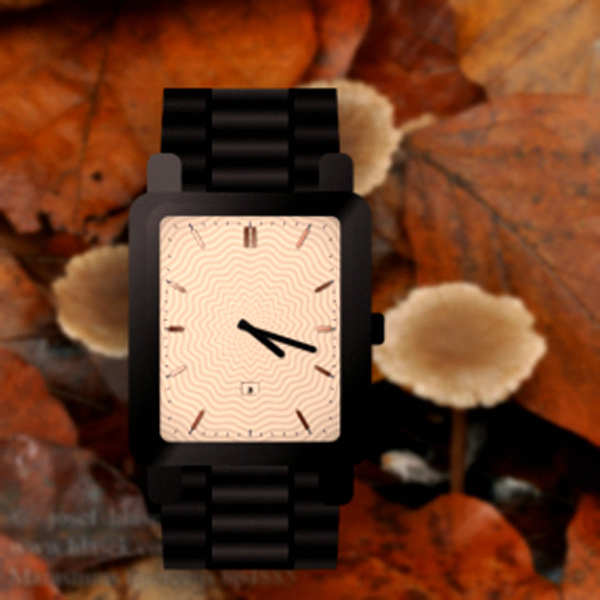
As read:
**4:18**
